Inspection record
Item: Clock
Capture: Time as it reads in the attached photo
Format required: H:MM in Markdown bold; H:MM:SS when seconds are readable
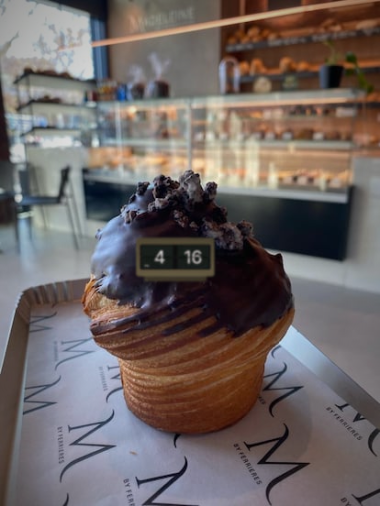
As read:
**4:16**
